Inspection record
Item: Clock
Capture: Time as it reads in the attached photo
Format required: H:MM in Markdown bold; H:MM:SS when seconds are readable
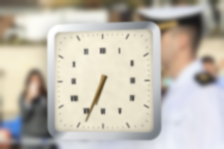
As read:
**6:34**
